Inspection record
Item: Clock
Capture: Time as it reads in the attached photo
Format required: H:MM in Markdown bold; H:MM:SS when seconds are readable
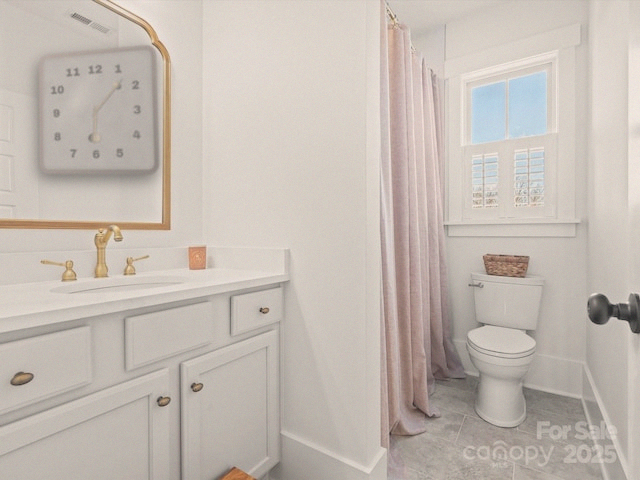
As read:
**6:07**
